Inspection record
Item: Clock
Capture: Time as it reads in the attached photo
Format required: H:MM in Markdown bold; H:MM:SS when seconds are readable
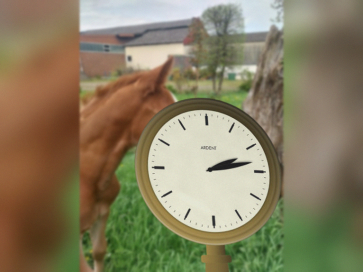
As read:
**2:13**
